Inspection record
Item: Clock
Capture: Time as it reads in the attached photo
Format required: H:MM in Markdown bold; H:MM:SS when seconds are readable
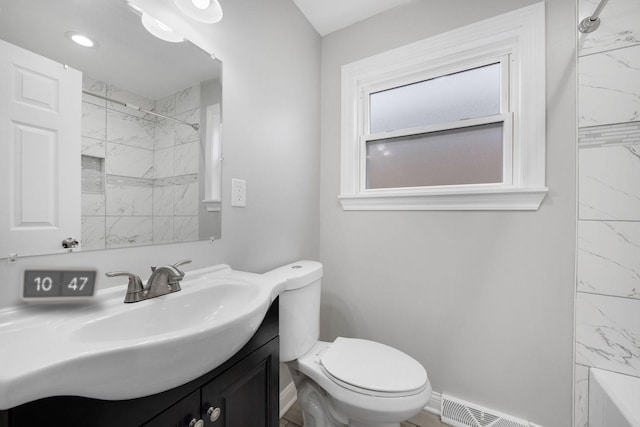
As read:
**10:47**
